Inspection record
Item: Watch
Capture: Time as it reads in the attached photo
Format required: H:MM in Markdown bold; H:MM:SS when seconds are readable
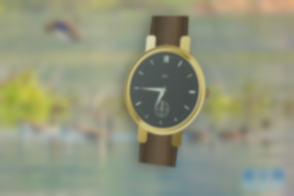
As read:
**6:45**
